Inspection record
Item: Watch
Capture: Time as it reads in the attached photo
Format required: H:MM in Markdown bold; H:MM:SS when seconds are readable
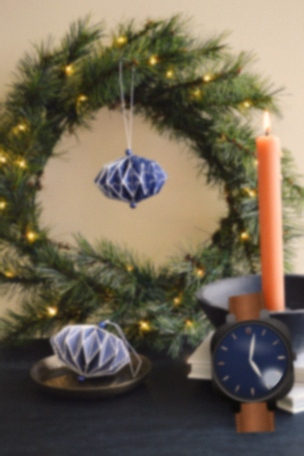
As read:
**5:02**
